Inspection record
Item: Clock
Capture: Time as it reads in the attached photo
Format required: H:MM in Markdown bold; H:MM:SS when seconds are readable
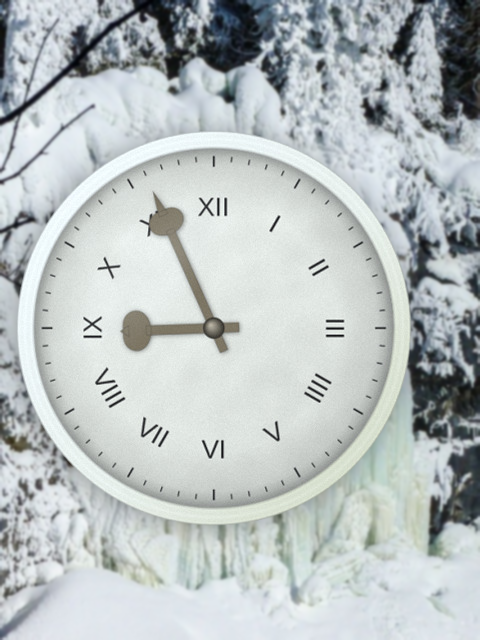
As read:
**8:56**
